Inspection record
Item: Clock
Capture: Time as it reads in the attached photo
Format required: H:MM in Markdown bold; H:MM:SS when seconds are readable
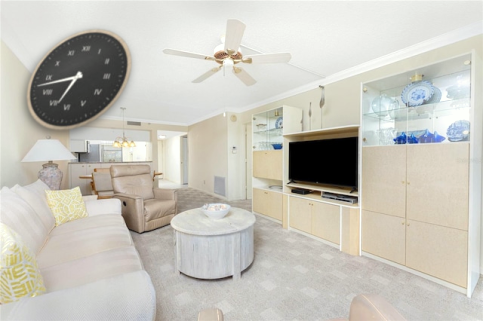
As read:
**6:43**
